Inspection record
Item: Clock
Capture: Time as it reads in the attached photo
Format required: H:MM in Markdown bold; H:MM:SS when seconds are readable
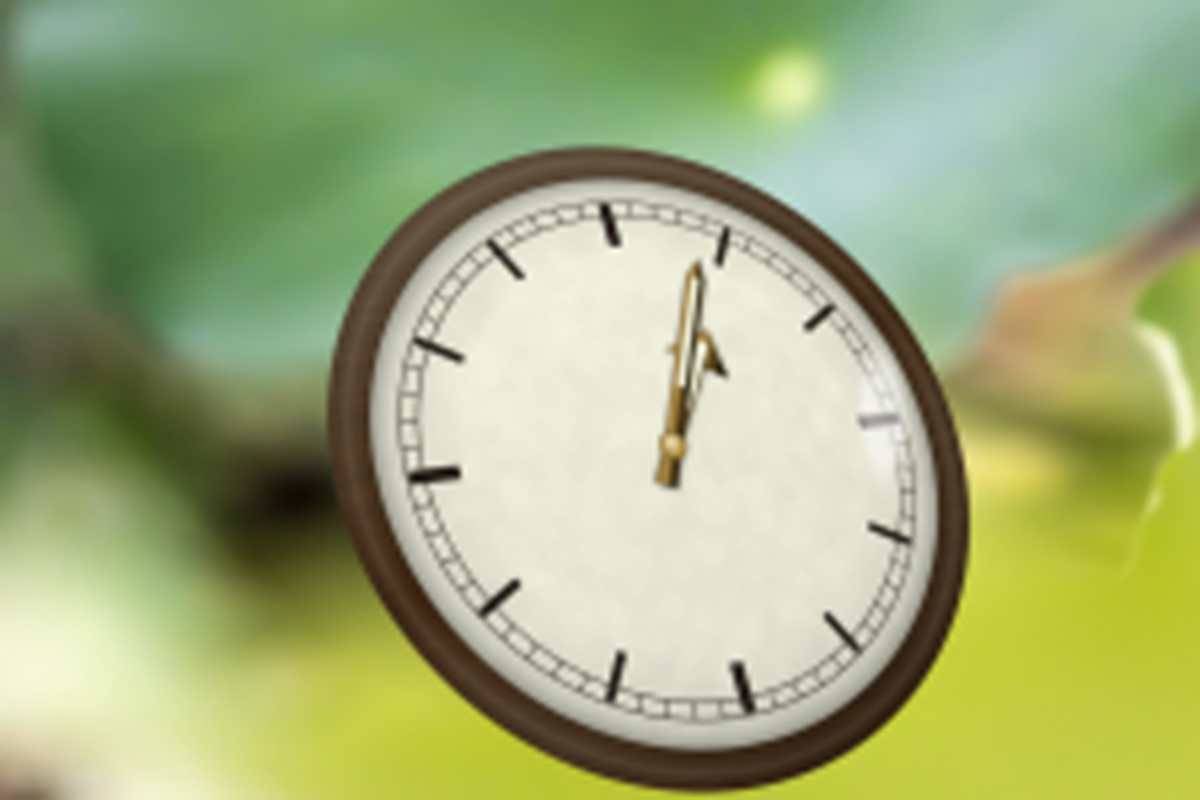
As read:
**1:04**
